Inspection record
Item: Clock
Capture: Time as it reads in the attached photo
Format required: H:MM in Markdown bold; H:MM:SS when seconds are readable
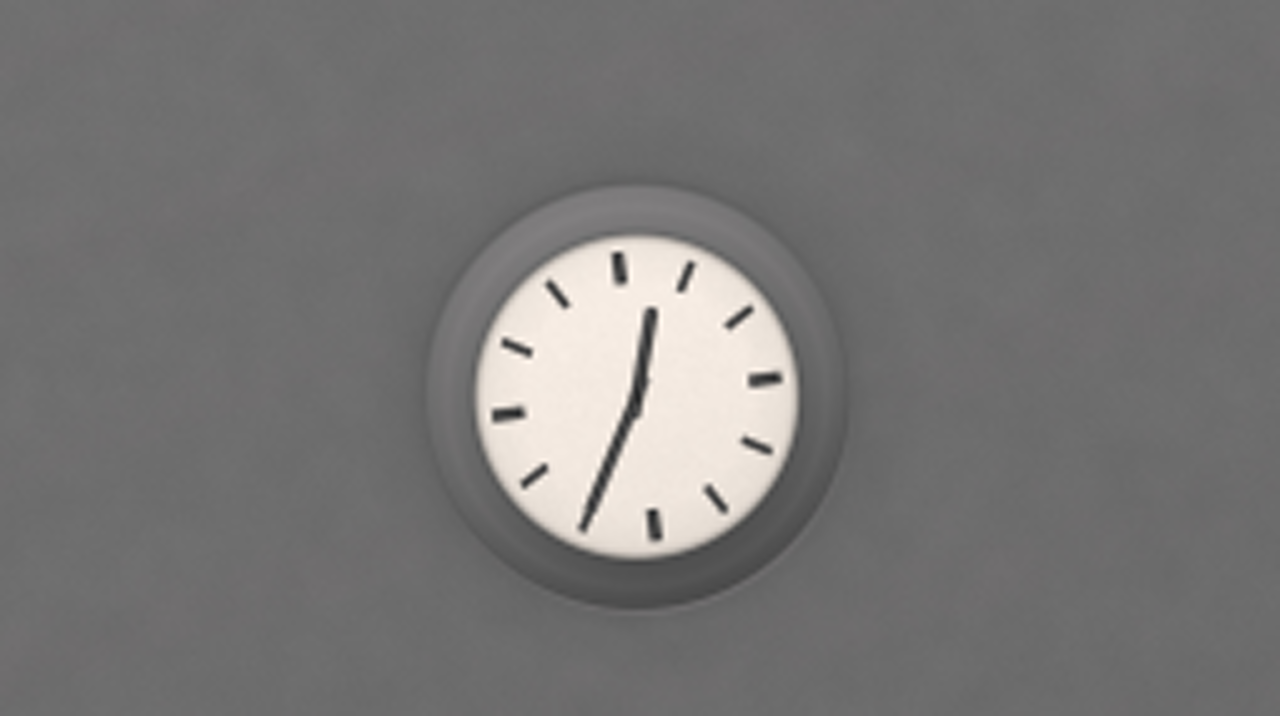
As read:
**12:35**
